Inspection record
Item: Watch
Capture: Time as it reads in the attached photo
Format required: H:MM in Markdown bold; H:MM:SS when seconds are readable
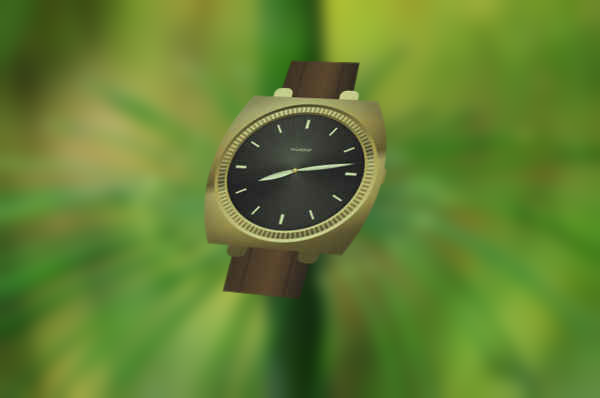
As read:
**8:13**
